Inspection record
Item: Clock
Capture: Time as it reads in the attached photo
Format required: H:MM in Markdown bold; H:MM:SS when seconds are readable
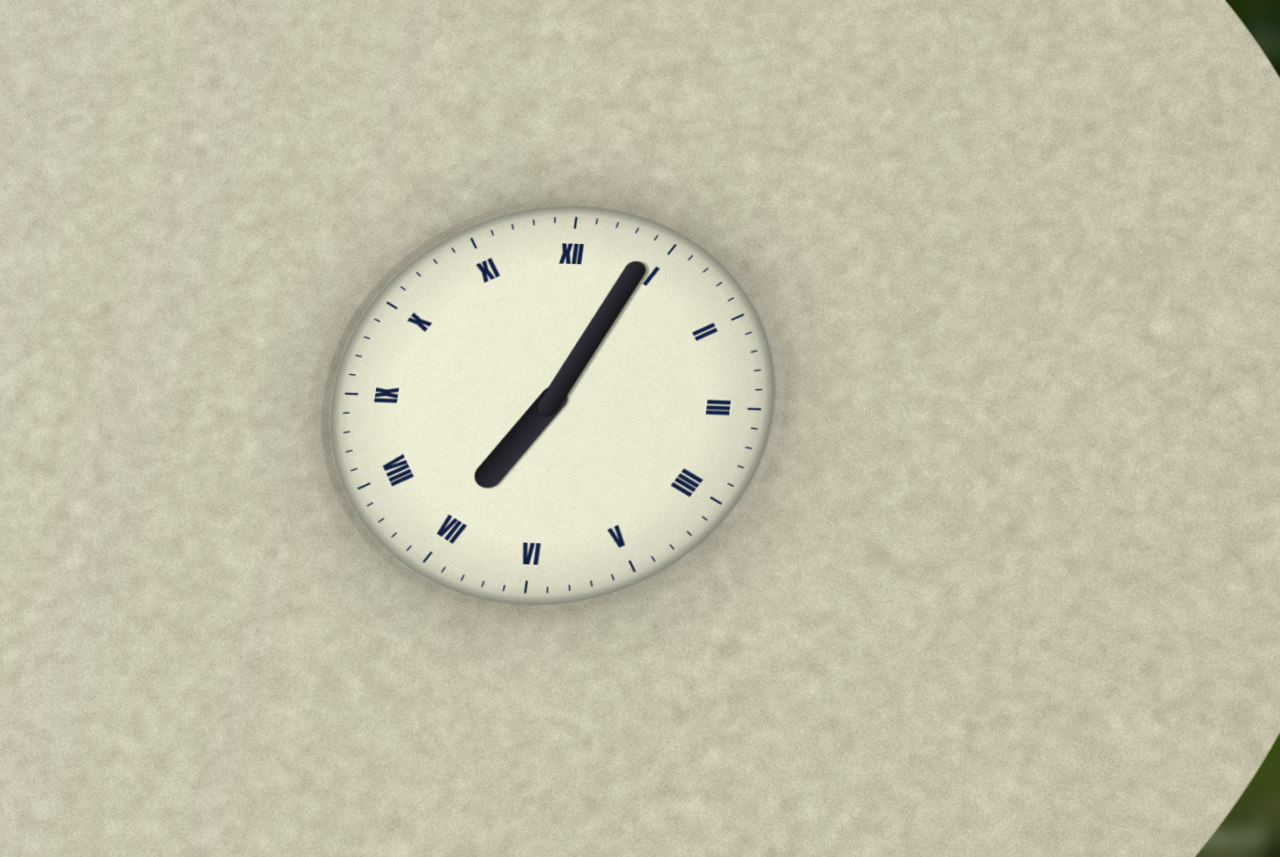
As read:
**7:04**
